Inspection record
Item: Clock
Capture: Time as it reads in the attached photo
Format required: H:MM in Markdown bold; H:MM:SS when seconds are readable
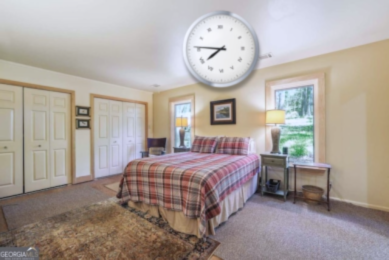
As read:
**7:46**
